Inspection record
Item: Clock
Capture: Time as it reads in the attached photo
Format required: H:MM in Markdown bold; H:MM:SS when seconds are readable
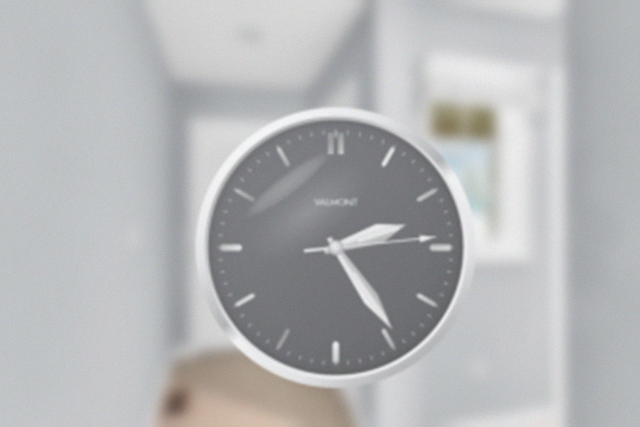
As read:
**2:24:14**
